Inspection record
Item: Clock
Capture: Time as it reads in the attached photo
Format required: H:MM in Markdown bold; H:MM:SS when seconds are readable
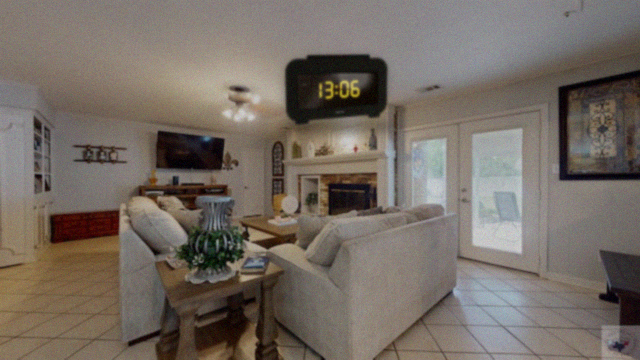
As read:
**13:06**
